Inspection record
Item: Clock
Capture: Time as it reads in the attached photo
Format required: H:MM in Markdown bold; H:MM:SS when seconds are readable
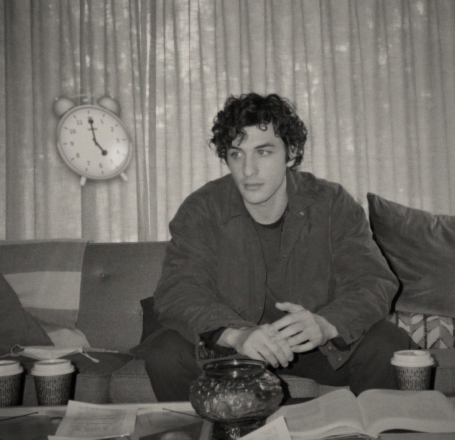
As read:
**5:00**
